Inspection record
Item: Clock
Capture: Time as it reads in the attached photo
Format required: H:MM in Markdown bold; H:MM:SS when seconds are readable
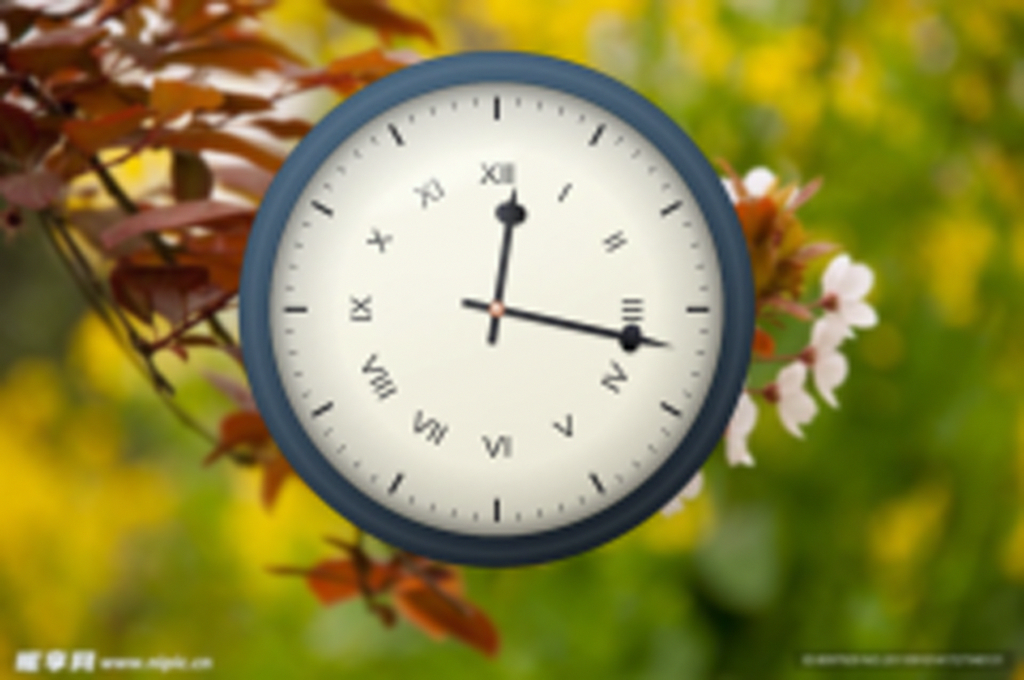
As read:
**12:17**
